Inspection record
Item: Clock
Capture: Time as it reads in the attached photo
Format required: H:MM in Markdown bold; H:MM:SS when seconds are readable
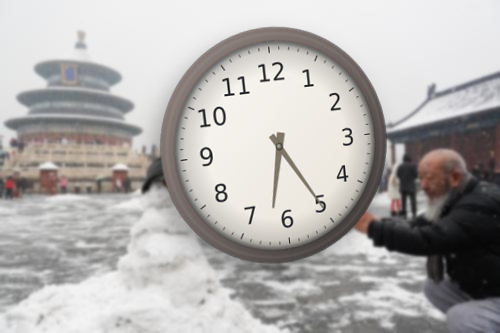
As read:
**6:25**
